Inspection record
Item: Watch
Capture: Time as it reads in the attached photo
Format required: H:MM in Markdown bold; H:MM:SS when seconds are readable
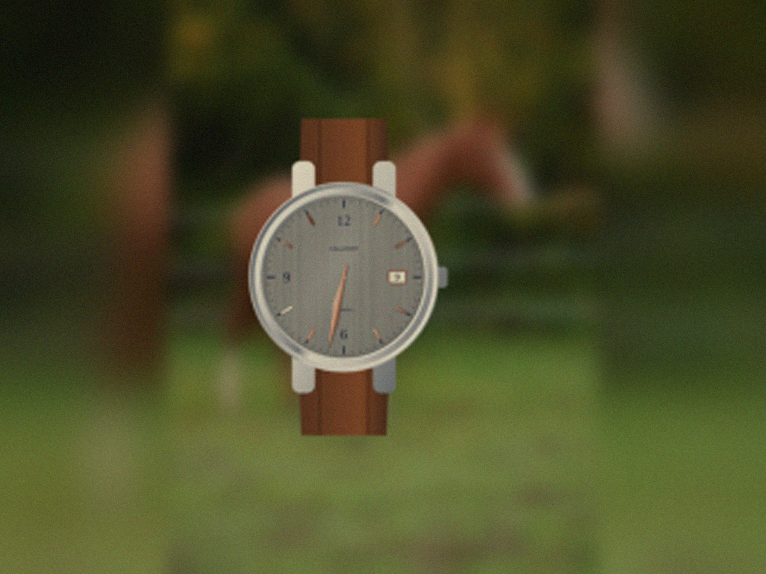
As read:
**6:32**
